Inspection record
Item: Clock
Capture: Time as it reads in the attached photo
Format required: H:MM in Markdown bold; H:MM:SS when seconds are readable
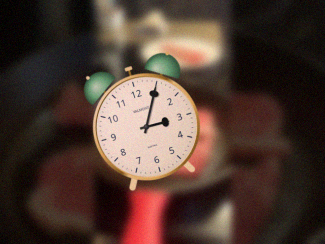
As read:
**3:05**
